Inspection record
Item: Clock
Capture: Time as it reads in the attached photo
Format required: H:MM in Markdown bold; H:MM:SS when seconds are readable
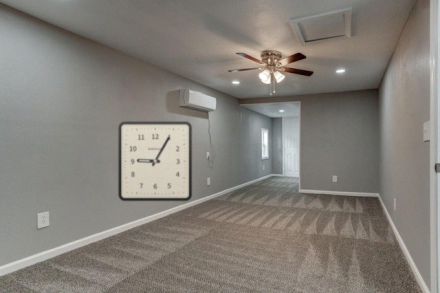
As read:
**9:05**
